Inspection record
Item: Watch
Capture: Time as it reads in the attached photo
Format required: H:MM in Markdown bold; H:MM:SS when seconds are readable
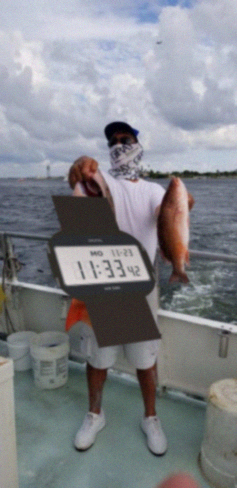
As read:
**11:33**
